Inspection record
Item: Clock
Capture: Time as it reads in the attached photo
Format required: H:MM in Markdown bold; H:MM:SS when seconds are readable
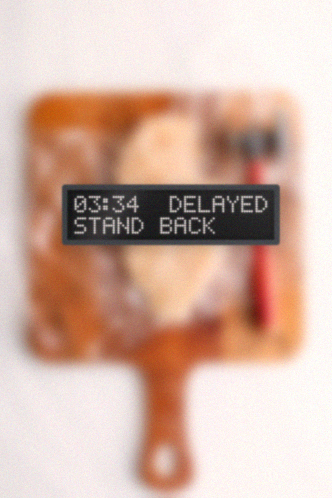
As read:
**3:34**
